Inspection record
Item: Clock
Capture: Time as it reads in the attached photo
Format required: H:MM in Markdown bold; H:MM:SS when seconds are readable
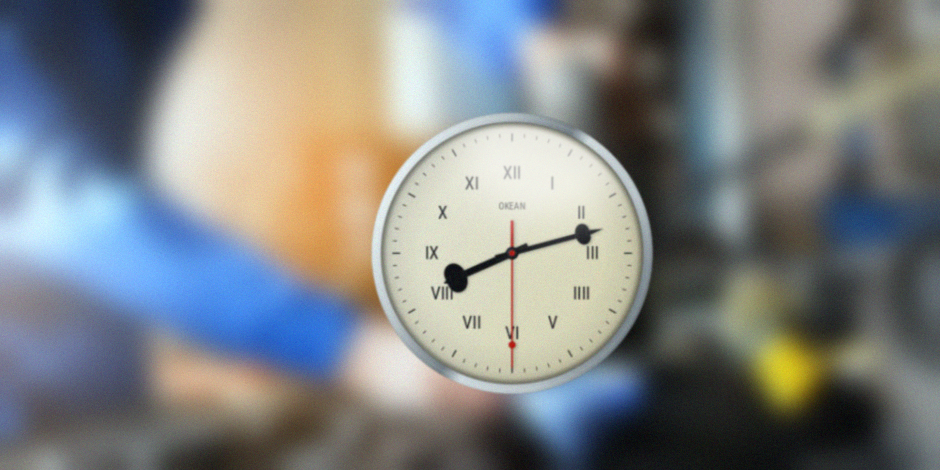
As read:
**8:12:30**
